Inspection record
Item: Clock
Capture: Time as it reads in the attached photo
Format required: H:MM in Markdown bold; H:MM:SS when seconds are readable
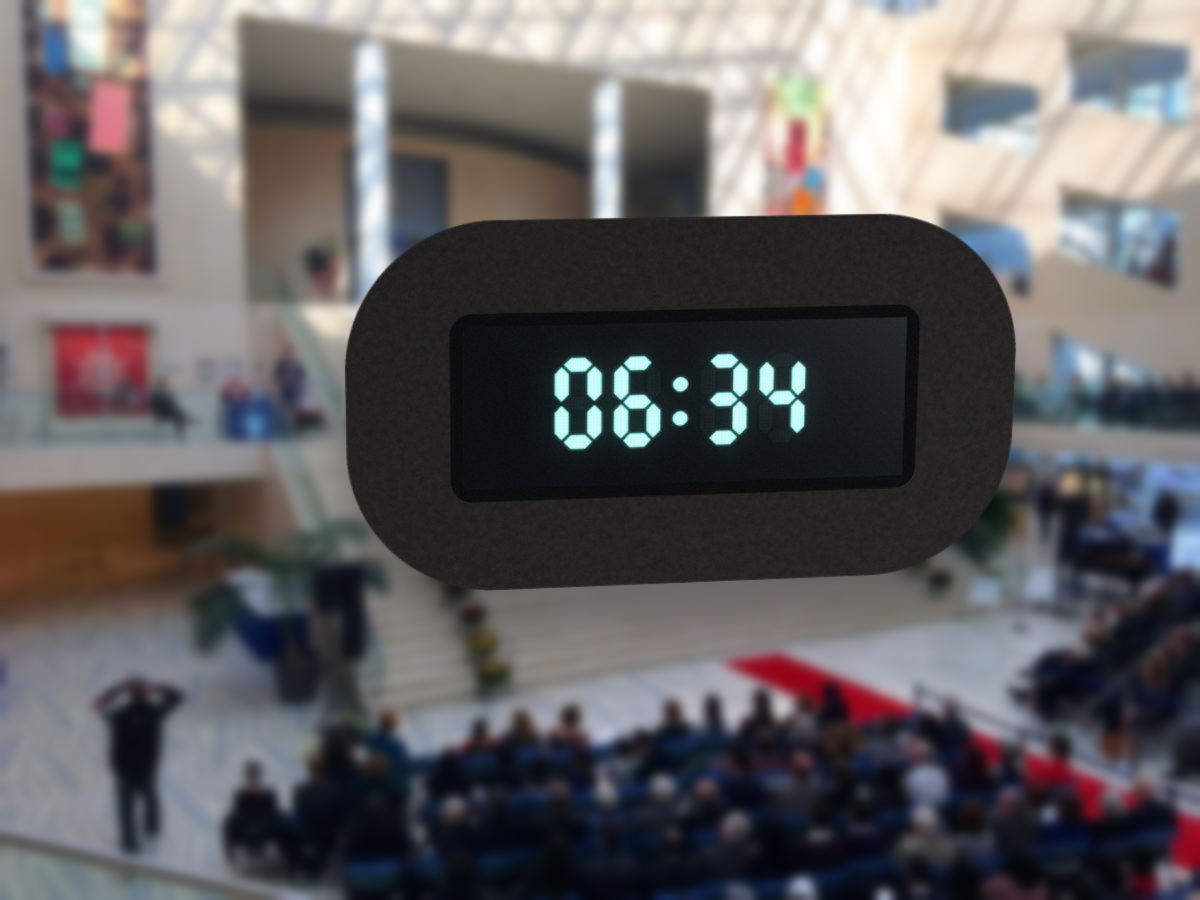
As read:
**6:34**
